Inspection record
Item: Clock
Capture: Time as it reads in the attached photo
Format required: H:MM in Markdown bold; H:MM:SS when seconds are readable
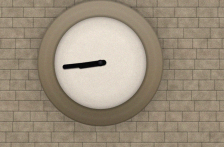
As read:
**8:44**
